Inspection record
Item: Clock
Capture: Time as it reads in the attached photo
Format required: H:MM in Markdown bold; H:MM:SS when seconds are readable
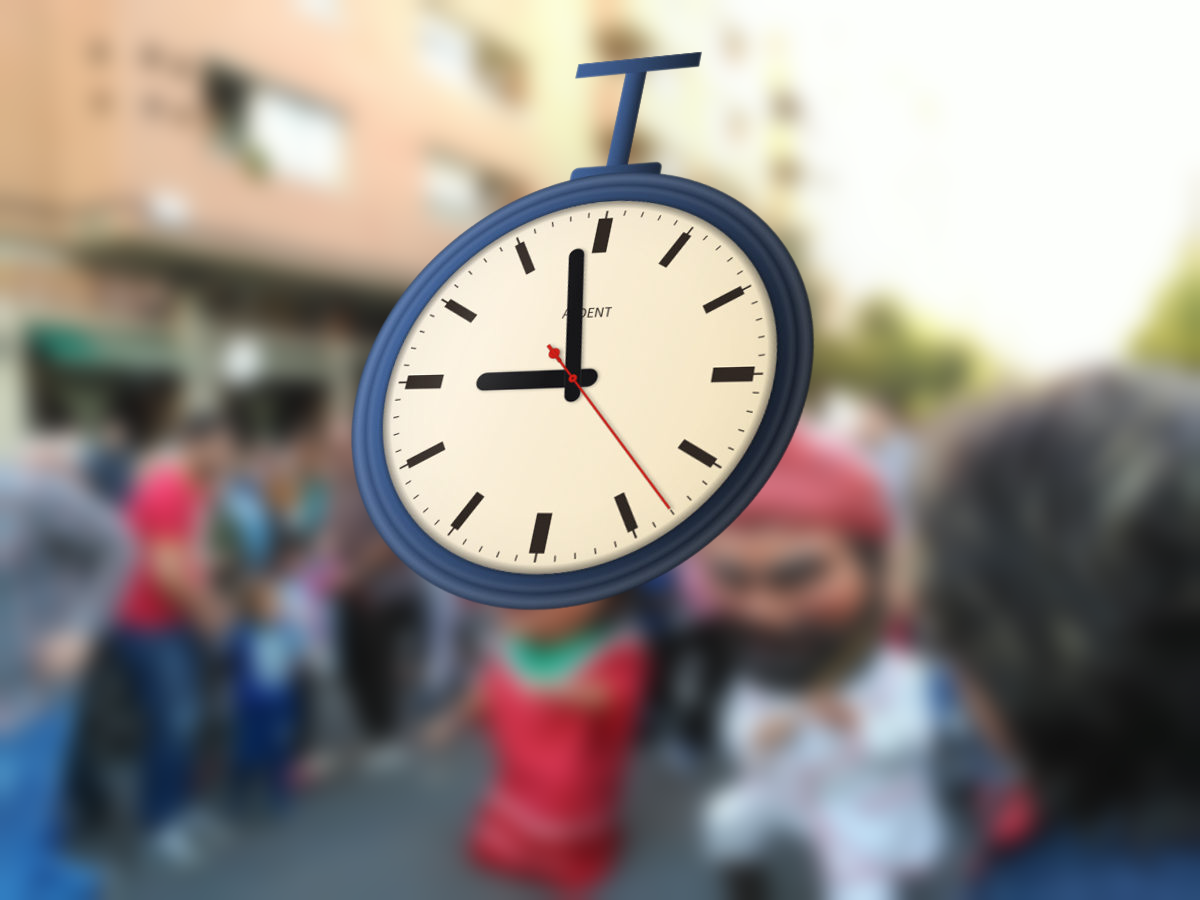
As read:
**8:58:23**
